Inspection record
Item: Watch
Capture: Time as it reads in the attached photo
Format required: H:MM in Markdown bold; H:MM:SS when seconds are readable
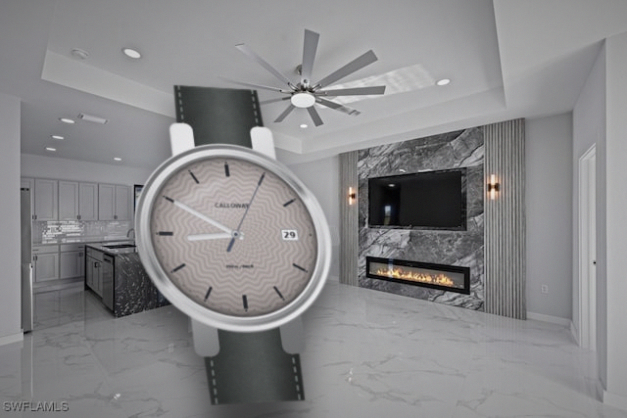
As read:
**8:50:05**
